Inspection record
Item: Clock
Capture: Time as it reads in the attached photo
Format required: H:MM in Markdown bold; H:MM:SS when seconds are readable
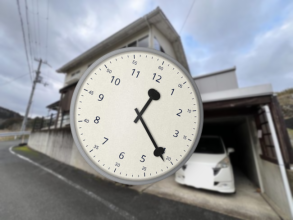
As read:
**12:21**
